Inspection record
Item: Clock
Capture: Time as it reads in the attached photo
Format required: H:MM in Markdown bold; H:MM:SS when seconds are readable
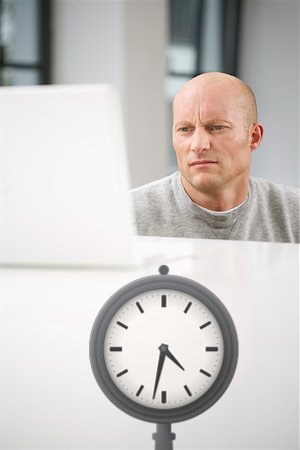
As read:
**4:32**
